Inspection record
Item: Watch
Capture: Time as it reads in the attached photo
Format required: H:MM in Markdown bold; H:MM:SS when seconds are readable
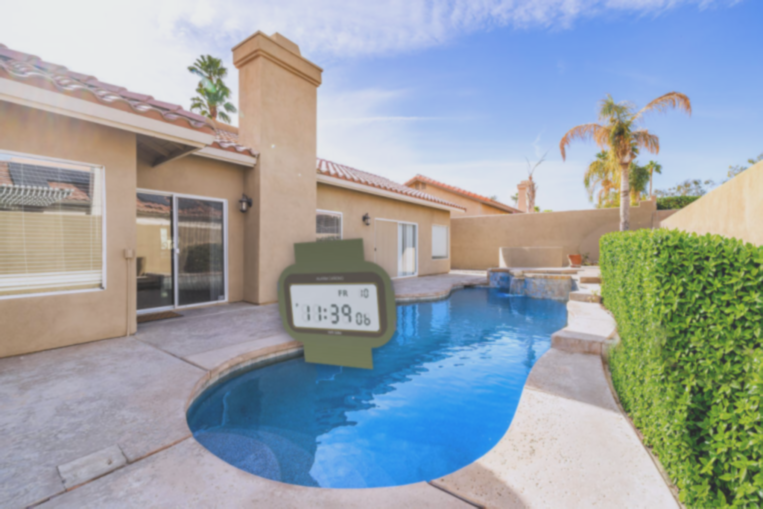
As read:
**11:39:06**
